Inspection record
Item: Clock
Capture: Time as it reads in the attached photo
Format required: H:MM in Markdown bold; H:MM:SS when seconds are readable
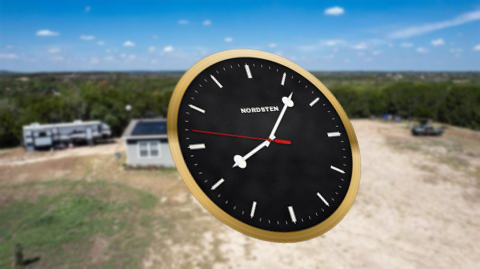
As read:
**8:06:47**
